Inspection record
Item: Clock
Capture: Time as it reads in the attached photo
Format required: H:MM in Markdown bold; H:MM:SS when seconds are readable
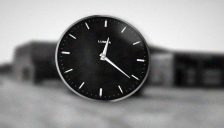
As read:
**12:21**
